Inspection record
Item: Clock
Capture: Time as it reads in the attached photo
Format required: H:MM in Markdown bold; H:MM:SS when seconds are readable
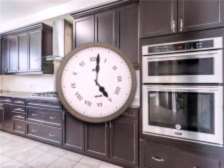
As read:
**5:02**
